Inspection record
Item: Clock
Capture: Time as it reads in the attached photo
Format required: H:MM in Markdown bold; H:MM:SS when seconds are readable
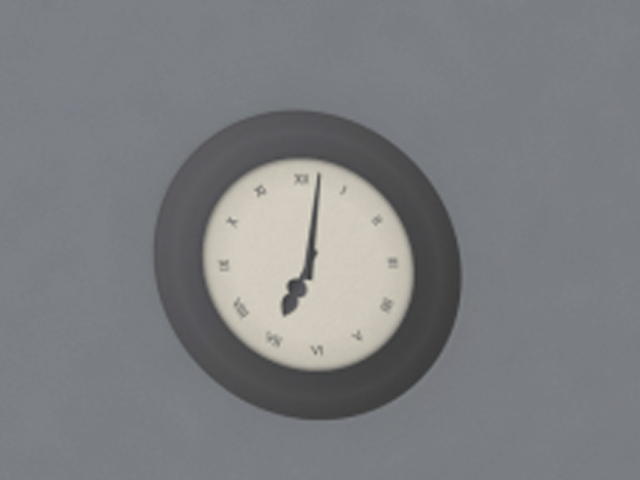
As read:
**7:02**
